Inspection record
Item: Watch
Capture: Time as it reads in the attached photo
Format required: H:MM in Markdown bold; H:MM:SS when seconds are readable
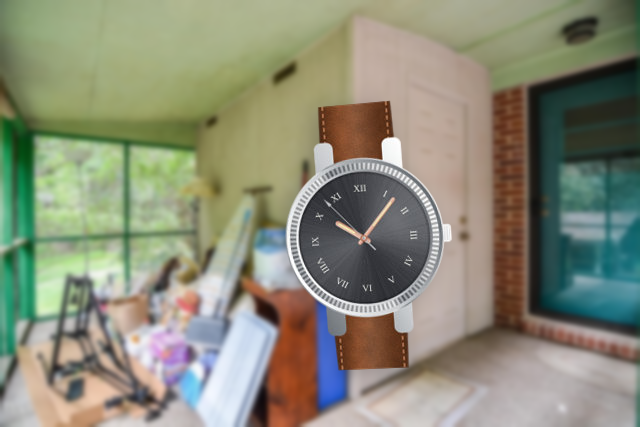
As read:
**10:06:53**
